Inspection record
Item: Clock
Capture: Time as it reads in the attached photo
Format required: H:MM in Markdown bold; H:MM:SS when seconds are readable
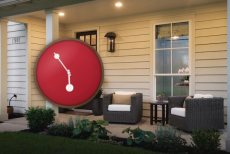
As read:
**5:54**
